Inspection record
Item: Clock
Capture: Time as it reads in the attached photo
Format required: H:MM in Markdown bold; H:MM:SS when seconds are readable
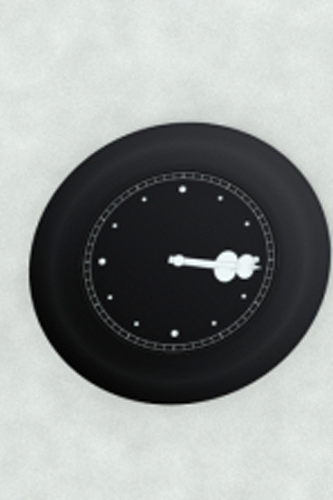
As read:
**3:16**
